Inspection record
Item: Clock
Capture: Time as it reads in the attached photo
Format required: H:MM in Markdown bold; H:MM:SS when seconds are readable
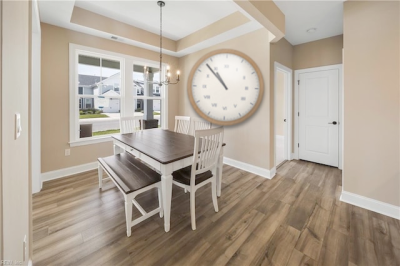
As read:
**10:53**
